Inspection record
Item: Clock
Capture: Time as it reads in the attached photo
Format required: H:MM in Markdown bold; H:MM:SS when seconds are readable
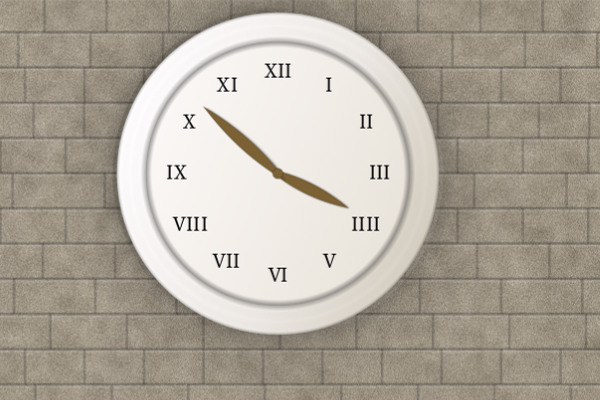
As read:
**3:52**
